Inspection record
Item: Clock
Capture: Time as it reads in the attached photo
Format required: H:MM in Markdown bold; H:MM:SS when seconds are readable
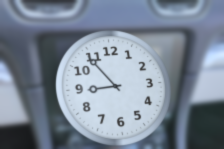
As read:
**8:54**
